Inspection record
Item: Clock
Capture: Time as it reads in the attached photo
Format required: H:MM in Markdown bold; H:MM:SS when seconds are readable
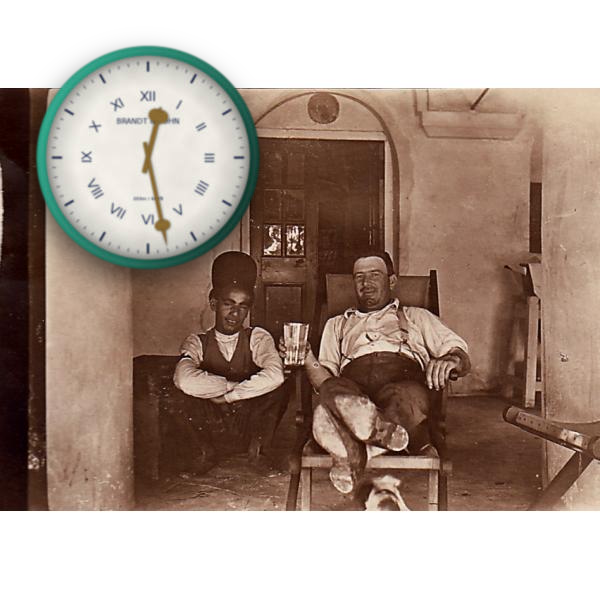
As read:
**12:28**
